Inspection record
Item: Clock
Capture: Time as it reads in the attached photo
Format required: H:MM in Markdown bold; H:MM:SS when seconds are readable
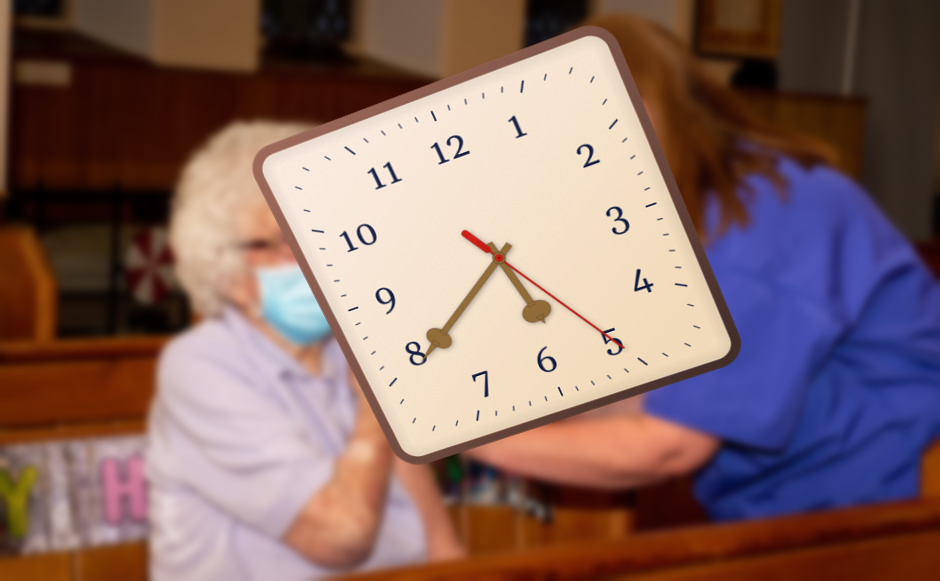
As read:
**5:39:25**
